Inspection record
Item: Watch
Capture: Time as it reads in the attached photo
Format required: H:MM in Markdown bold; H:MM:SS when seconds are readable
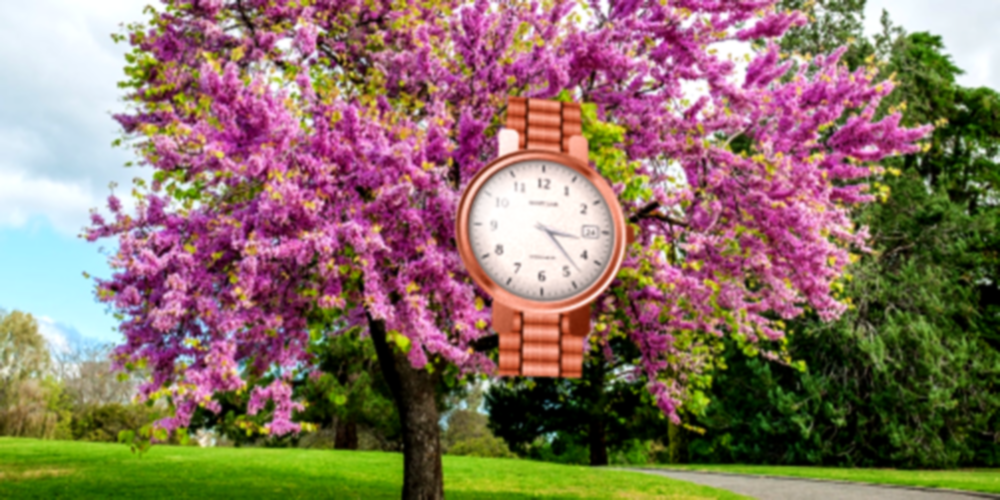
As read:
**3:23**
